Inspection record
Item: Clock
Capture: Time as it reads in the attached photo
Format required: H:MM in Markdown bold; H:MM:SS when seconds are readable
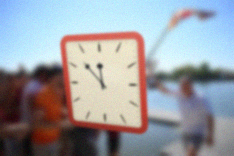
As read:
**11:53**
